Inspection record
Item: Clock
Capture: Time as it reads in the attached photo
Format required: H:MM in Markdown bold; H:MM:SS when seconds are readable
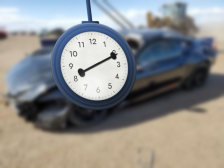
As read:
**8:11**
